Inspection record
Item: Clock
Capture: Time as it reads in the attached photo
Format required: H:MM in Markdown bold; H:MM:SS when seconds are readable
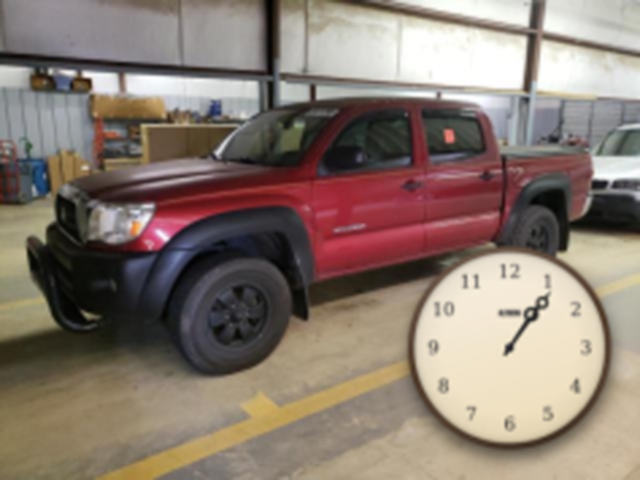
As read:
**1:06**
